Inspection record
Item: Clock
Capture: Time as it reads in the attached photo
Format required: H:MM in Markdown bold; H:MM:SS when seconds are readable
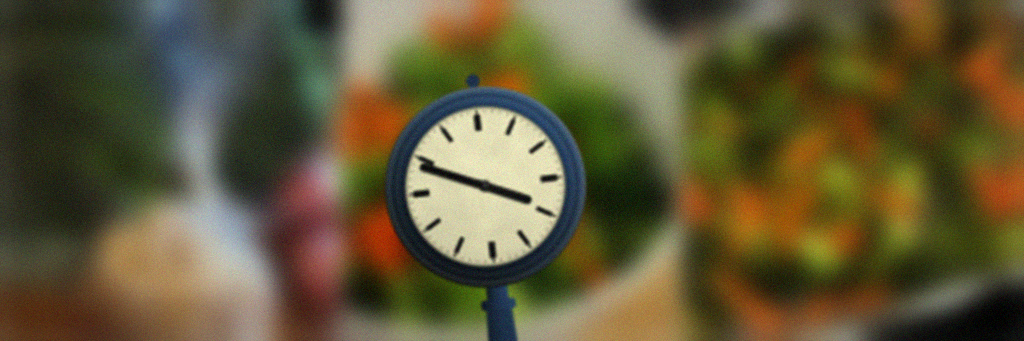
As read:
**3:49**
